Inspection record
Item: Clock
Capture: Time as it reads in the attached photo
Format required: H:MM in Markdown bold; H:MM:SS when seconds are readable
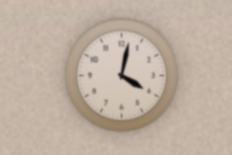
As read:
**4:02**
